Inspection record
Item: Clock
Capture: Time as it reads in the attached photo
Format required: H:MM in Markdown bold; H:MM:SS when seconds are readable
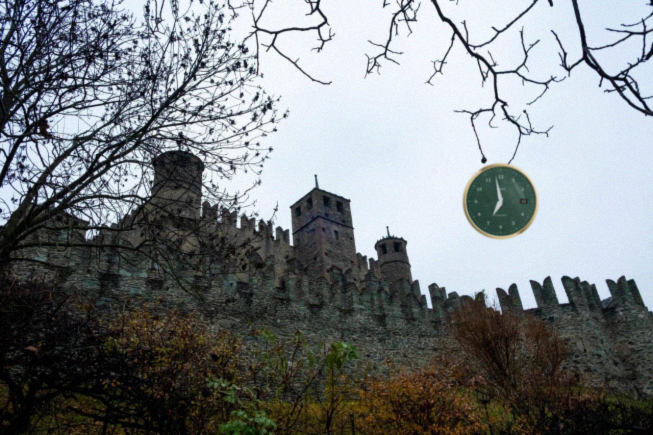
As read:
**6:58**
